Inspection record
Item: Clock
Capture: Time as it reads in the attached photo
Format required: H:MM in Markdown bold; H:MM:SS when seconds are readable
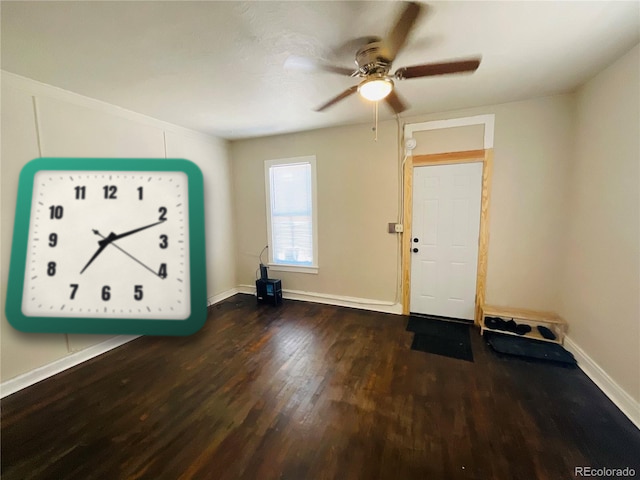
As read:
**7:11:21**
